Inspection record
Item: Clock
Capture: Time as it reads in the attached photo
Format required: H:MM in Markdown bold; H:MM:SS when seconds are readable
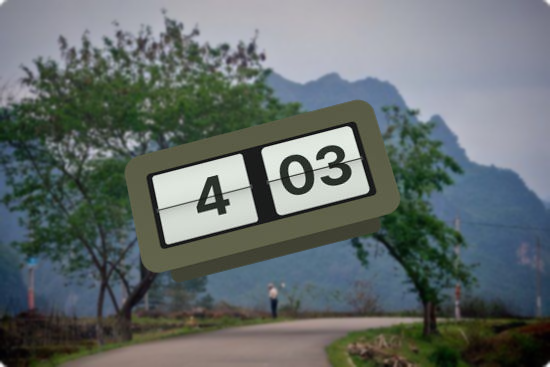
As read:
**4:03**
